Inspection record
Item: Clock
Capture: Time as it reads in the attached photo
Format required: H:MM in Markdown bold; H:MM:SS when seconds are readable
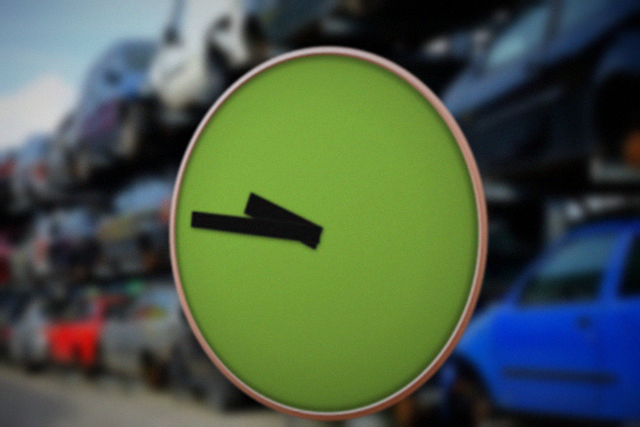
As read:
**9:46**
